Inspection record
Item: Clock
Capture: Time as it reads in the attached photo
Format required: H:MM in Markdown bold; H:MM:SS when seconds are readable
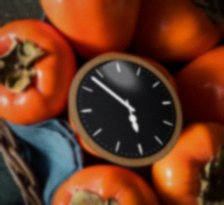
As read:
**5:53**
